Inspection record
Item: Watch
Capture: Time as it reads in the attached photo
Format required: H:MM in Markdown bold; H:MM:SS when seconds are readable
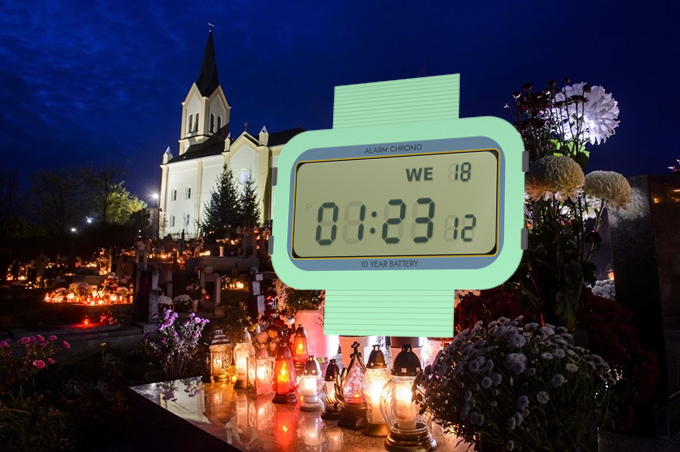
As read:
**1:23:12**
